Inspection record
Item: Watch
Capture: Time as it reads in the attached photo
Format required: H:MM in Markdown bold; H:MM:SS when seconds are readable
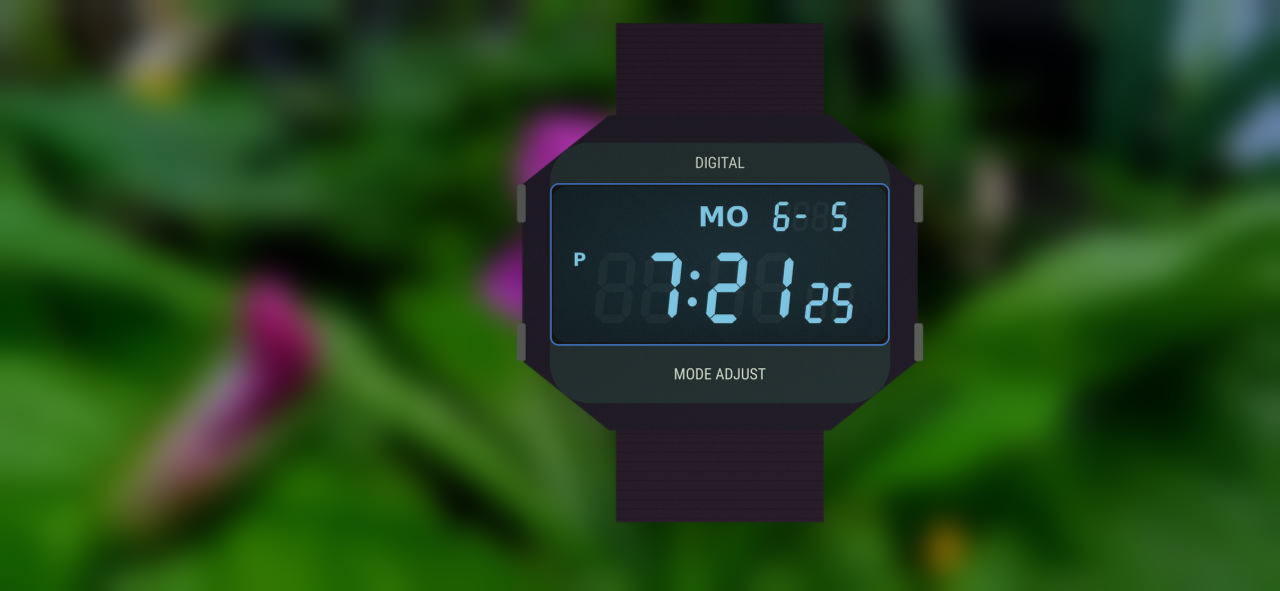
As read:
**7:21:25**
